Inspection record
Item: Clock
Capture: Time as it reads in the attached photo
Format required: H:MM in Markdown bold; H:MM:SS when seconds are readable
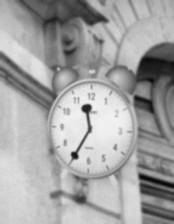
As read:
**11:35**
